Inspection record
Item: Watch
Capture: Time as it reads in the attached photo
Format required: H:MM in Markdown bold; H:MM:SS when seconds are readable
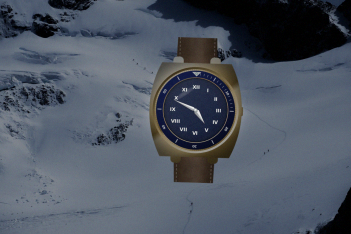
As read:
**4:49**
